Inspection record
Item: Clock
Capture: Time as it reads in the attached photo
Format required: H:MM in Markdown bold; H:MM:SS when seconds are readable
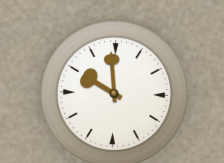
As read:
**9:59**
